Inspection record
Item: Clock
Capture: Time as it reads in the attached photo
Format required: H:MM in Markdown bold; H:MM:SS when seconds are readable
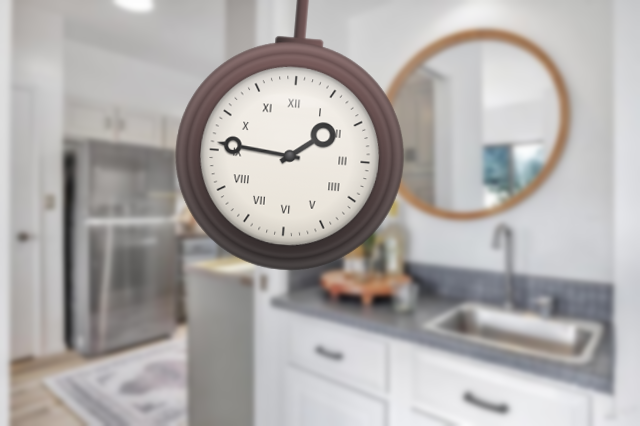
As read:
**1:46**
